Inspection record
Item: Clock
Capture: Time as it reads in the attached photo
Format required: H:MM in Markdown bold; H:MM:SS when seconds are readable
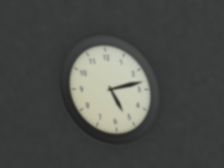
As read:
**5:13**
